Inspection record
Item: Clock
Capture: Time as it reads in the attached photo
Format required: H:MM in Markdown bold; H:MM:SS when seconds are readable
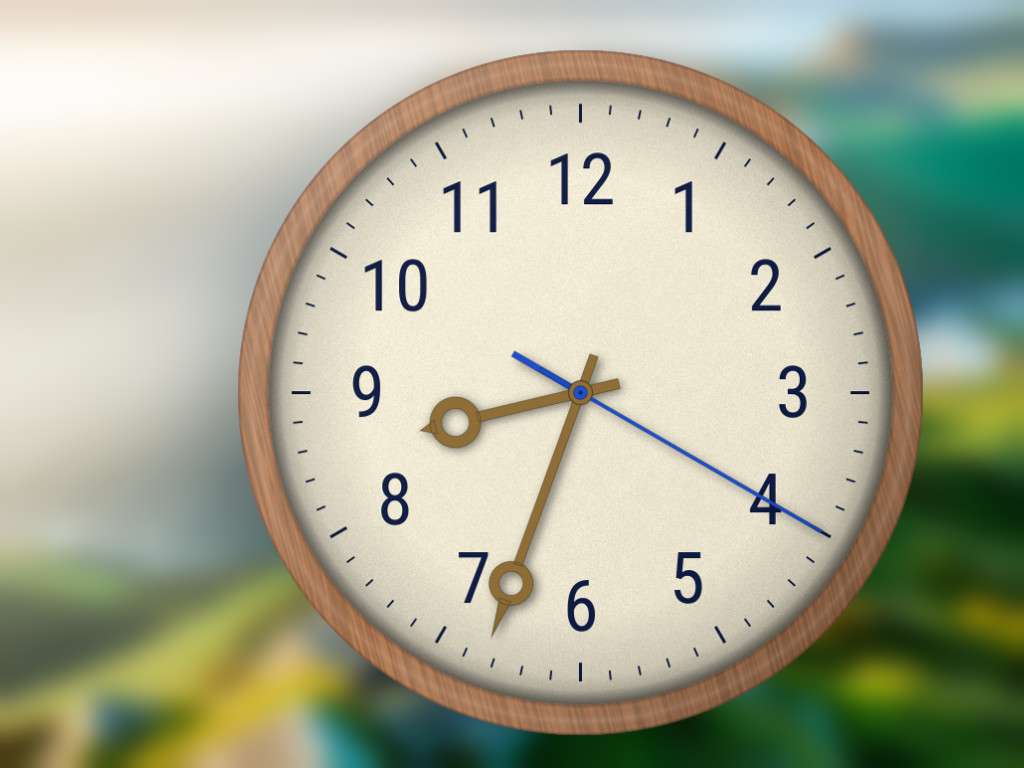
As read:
**8:33:20**
